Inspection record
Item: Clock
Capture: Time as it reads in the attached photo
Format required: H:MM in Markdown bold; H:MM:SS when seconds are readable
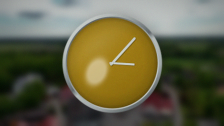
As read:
**3:07**
